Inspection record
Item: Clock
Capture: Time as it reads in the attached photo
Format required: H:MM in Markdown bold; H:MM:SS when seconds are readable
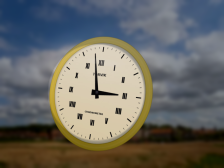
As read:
**2:58**
